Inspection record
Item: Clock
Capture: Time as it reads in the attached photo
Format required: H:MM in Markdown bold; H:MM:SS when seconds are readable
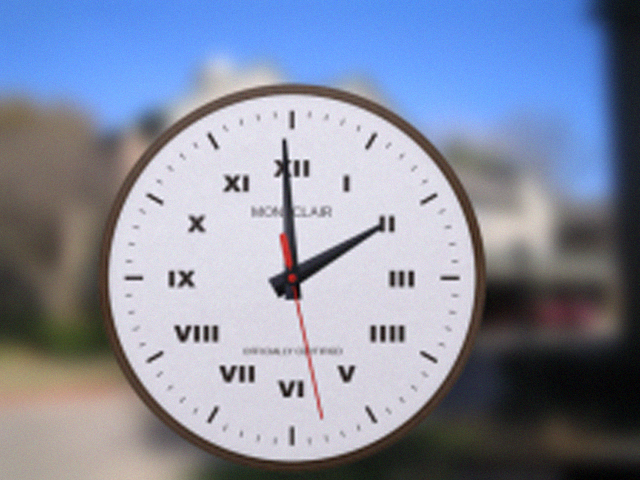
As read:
**1:59:28**
